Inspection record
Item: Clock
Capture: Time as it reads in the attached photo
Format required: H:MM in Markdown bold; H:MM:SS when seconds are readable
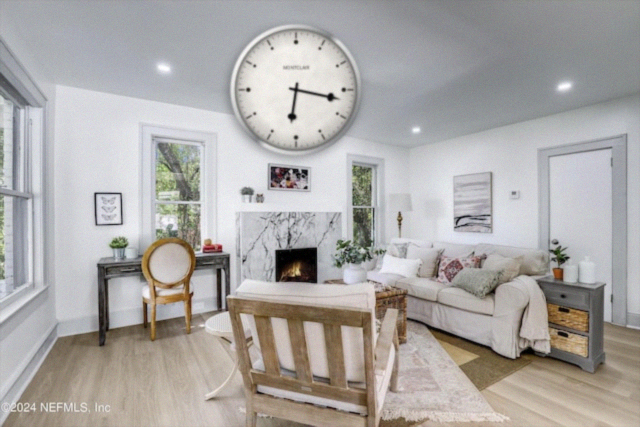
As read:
**6:17**
